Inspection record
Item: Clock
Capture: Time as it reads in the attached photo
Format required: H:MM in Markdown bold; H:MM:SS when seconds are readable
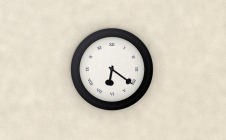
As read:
**6:21**
